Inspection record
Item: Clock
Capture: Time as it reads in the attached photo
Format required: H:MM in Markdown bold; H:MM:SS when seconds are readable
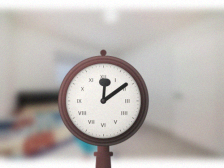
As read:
**12:09**
